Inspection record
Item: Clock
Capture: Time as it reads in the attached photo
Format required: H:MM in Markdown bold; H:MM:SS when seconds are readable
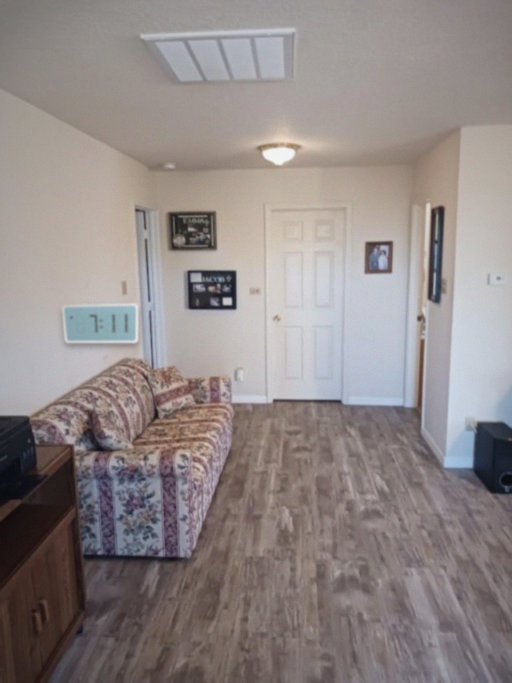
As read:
**7:11**
